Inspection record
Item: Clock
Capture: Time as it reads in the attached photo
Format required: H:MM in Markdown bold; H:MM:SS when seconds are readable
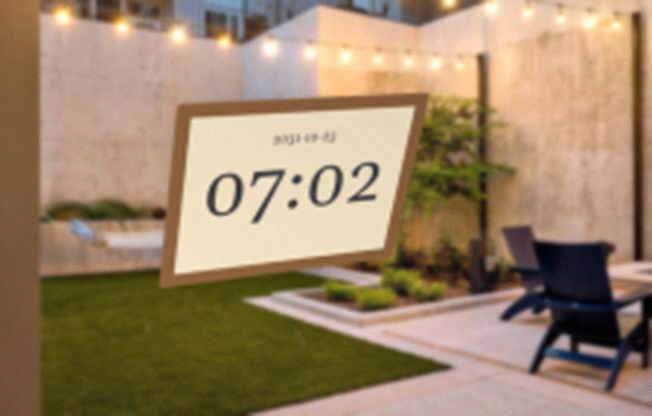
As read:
**7:02**
